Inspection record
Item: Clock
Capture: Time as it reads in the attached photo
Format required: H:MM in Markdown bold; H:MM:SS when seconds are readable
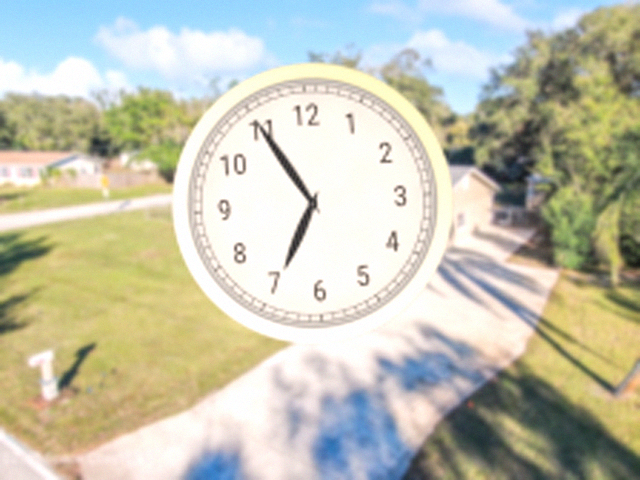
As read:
**6:55**
